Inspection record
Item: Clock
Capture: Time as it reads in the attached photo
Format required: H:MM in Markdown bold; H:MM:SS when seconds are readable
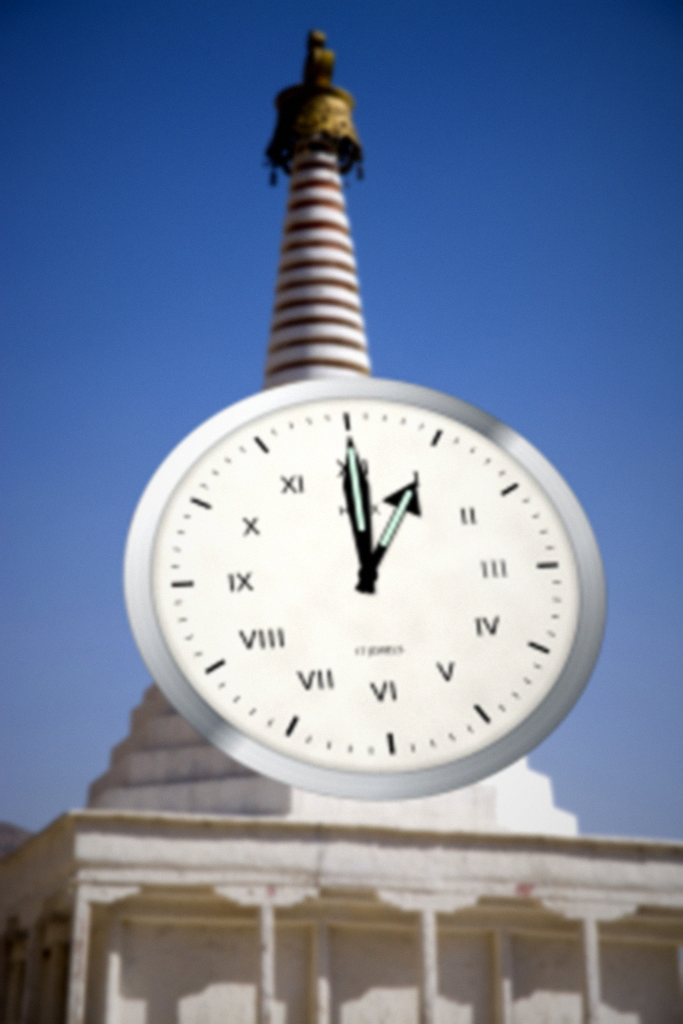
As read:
**1:00**
